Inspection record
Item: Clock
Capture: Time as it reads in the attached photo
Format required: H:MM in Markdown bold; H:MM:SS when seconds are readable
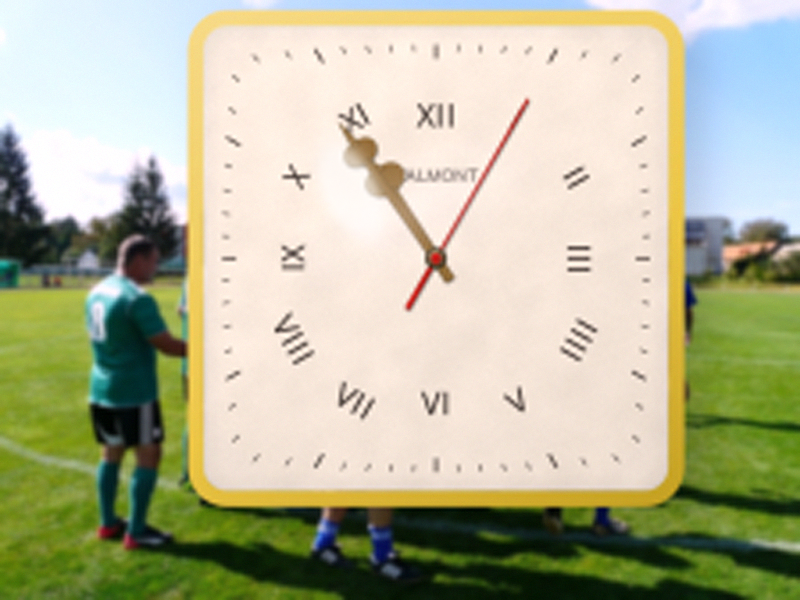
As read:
**10:54:05**
